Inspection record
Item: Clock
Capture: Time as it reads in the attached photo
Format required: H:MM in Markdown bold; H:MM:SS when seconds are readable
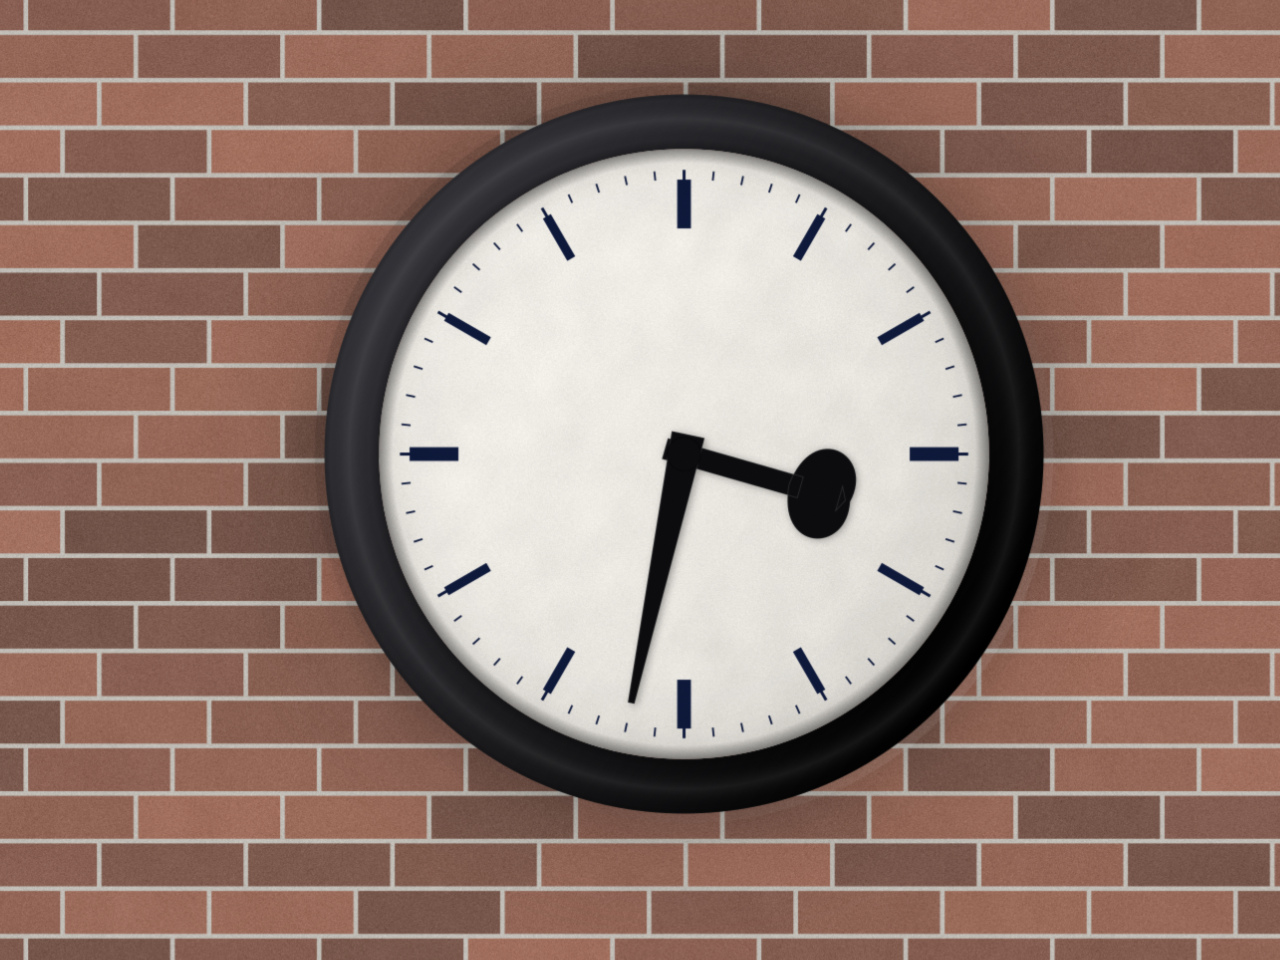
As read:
**3:32**
